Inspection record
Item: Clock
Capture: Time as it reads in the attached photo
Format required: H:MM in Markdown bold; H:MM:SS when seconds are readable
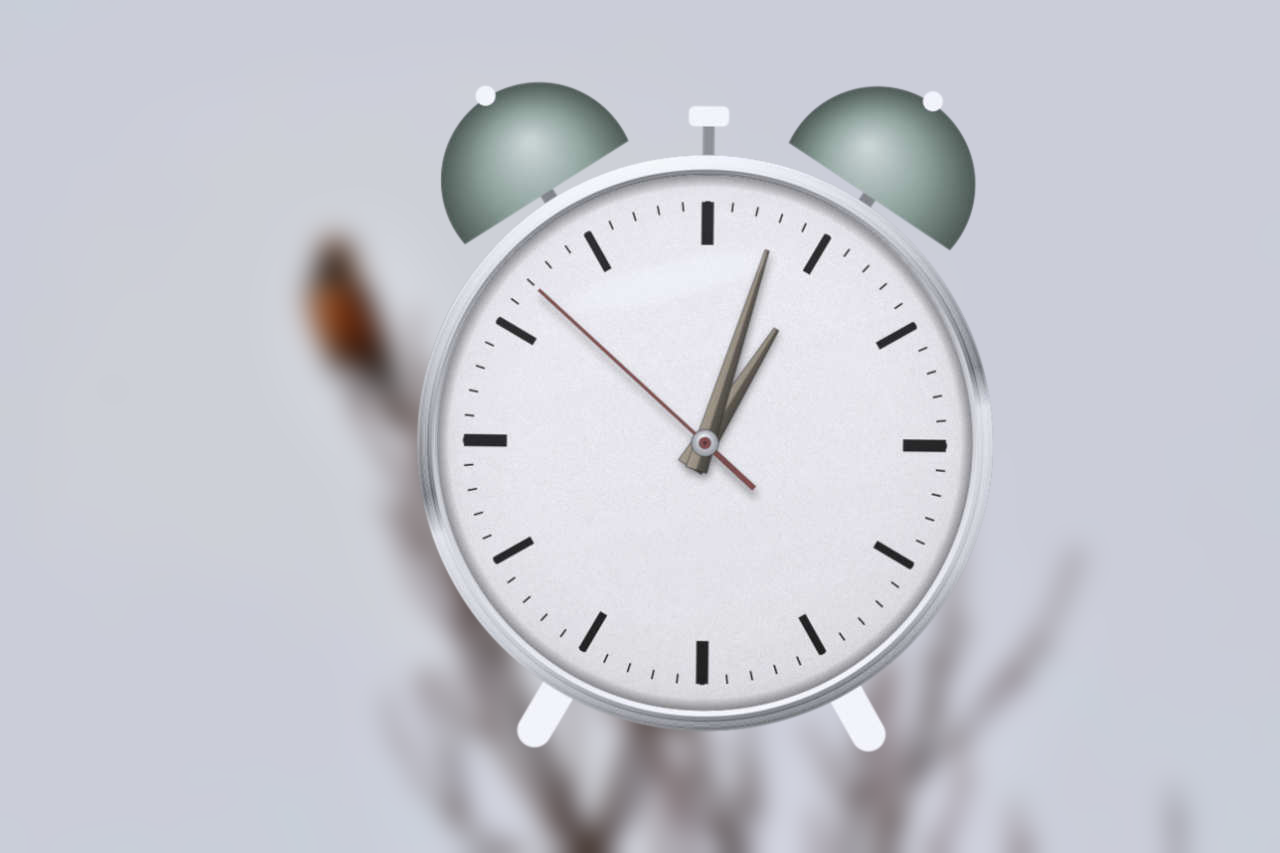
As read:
**1:02:52**
